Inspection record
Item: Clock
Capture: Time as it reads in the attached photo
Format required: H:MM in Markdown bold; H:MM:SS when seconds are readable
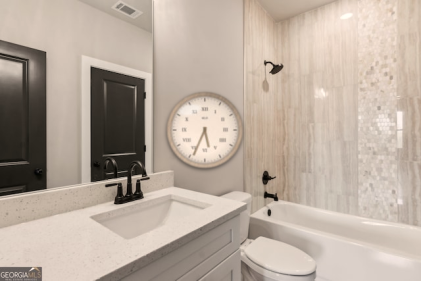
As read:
**5:34**
